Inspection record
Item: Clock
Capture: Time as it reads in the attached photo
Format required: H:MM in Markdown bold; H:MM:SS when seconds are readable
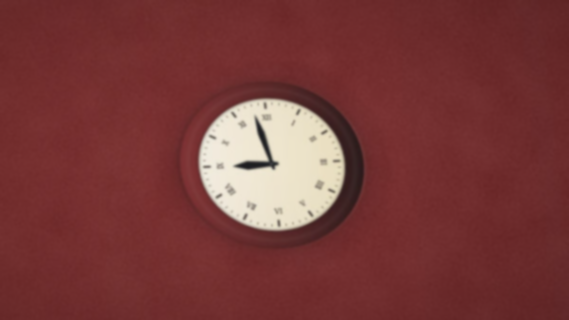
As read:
**8:58**
